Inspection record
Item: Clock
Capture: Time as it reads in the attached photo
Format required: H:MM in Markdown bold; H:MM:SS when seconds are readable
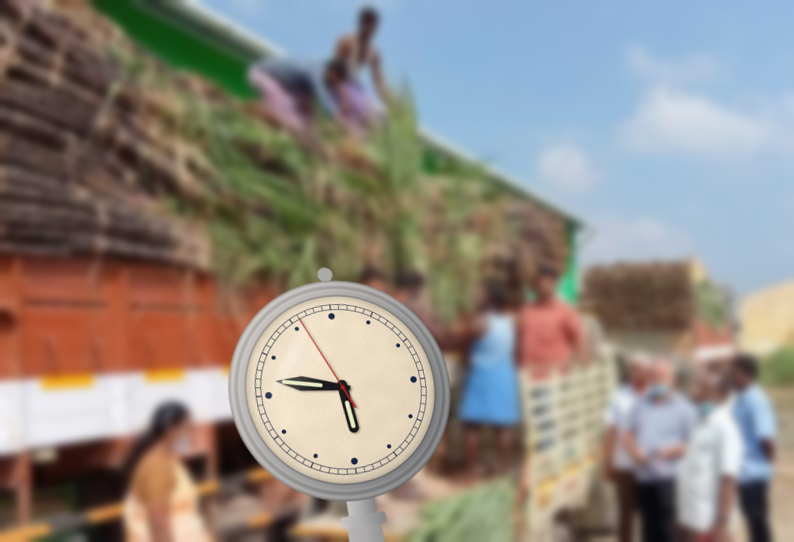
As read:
**5:46:56**
